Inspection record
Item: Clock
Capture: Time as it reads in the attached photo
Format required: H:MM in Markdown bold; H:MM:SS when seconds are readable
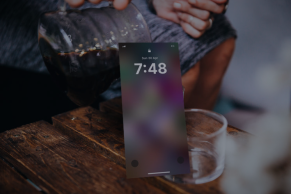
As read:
**7:48**
